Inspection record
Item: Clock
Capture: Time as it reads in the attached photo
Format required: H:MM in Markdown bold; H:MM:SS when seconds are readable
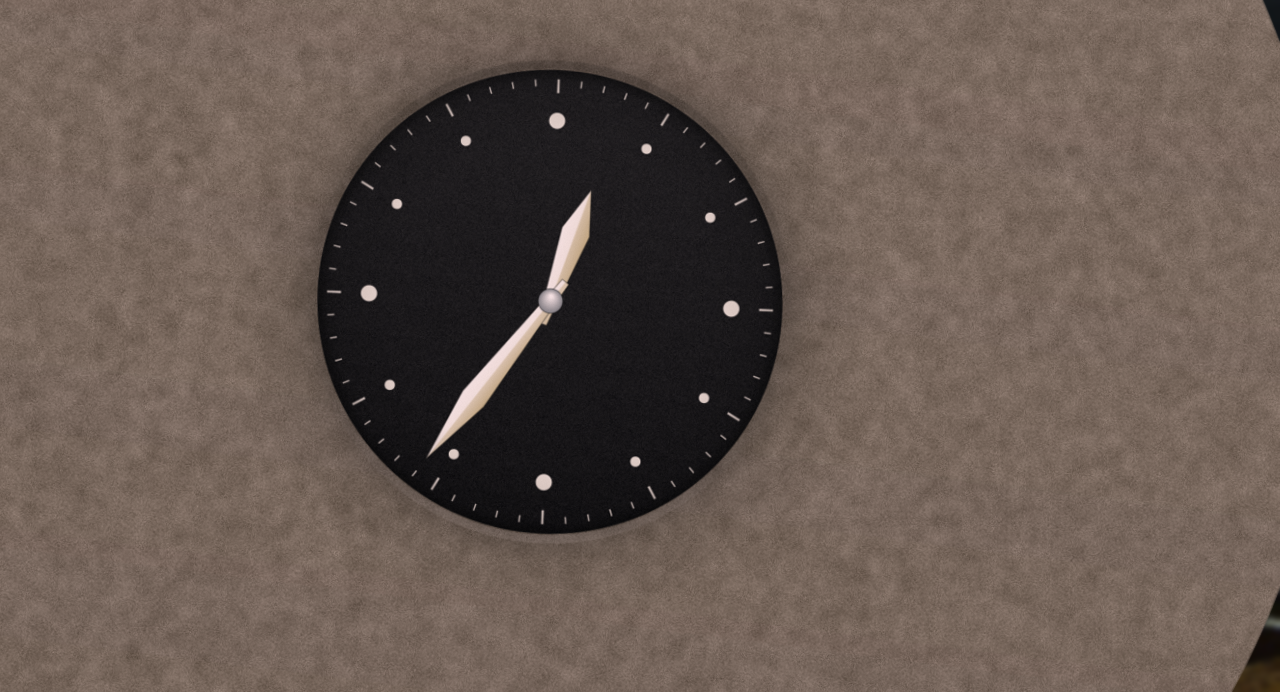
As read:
**12:36**
